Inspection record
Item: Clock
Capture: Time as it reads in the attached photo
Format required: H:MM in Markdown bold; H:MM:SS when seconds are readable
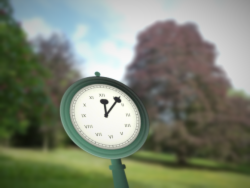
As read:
**12:07**
